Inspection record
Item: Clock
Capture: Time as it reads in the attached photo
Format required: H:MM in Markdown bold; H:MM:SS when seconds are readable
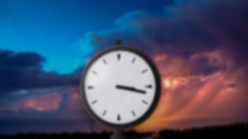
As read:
**3:17**
